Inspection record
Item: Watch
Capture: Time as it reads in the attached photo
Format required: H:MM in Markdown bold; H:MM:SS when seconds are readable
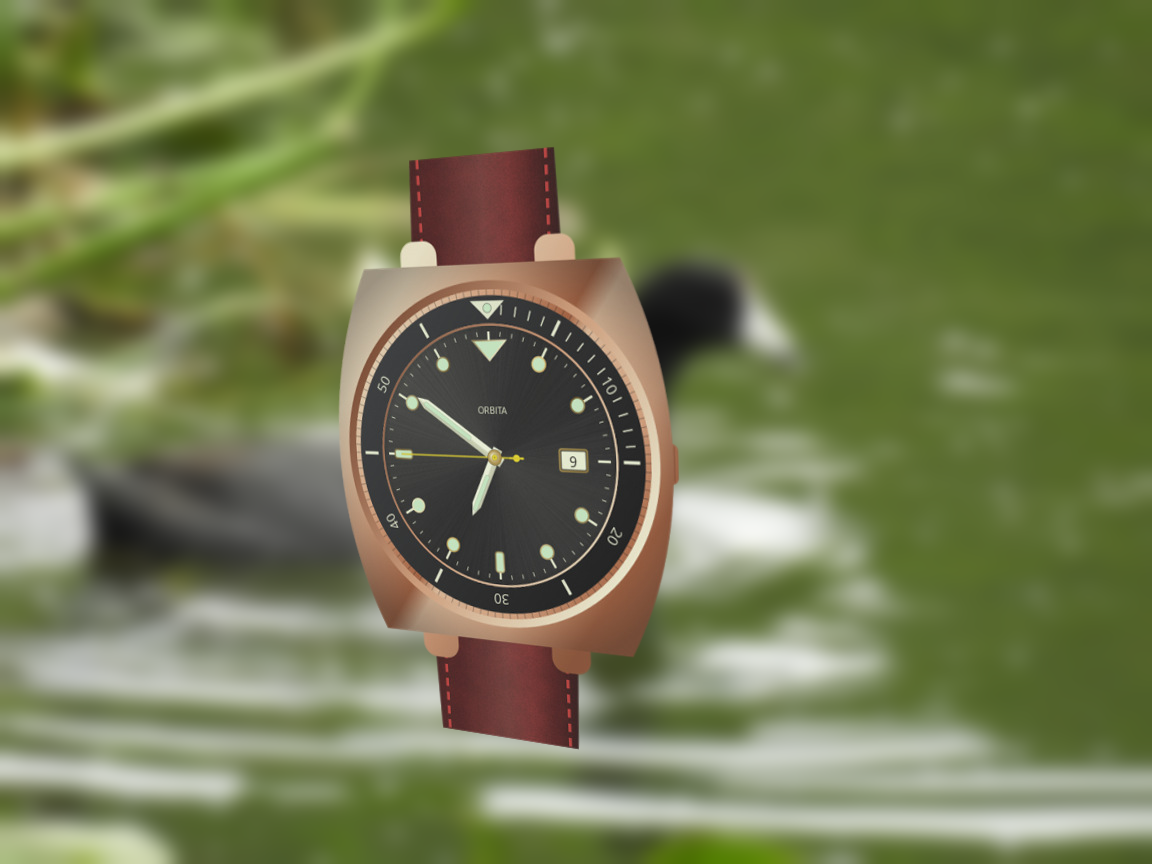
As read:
**6:50:45**
